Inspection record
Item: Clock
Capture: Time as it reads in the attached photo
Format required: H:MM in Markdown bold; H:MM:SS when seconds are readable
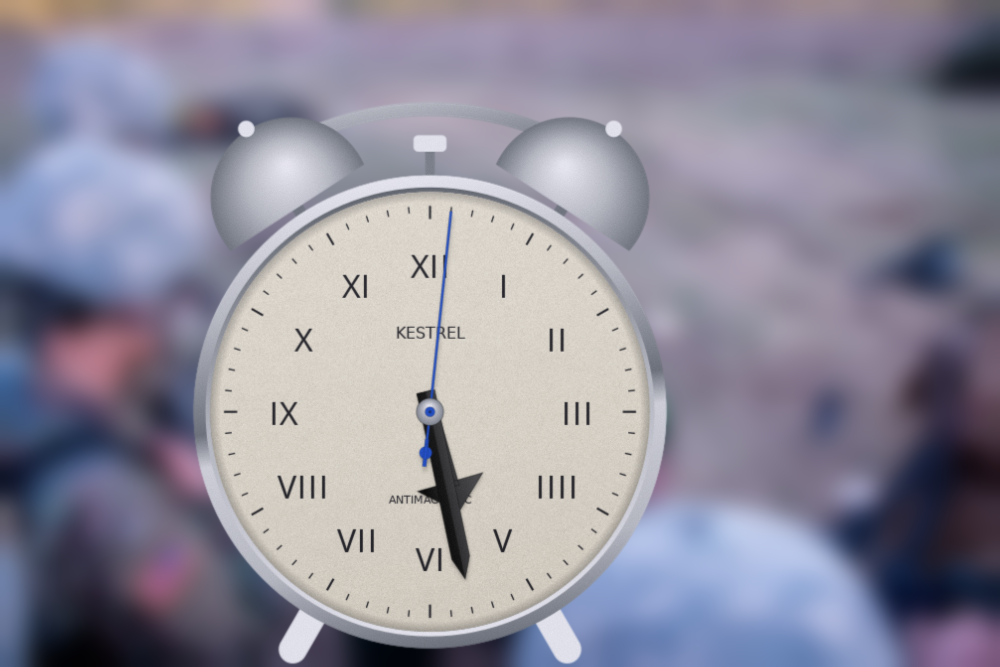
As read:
**5:28:01**
